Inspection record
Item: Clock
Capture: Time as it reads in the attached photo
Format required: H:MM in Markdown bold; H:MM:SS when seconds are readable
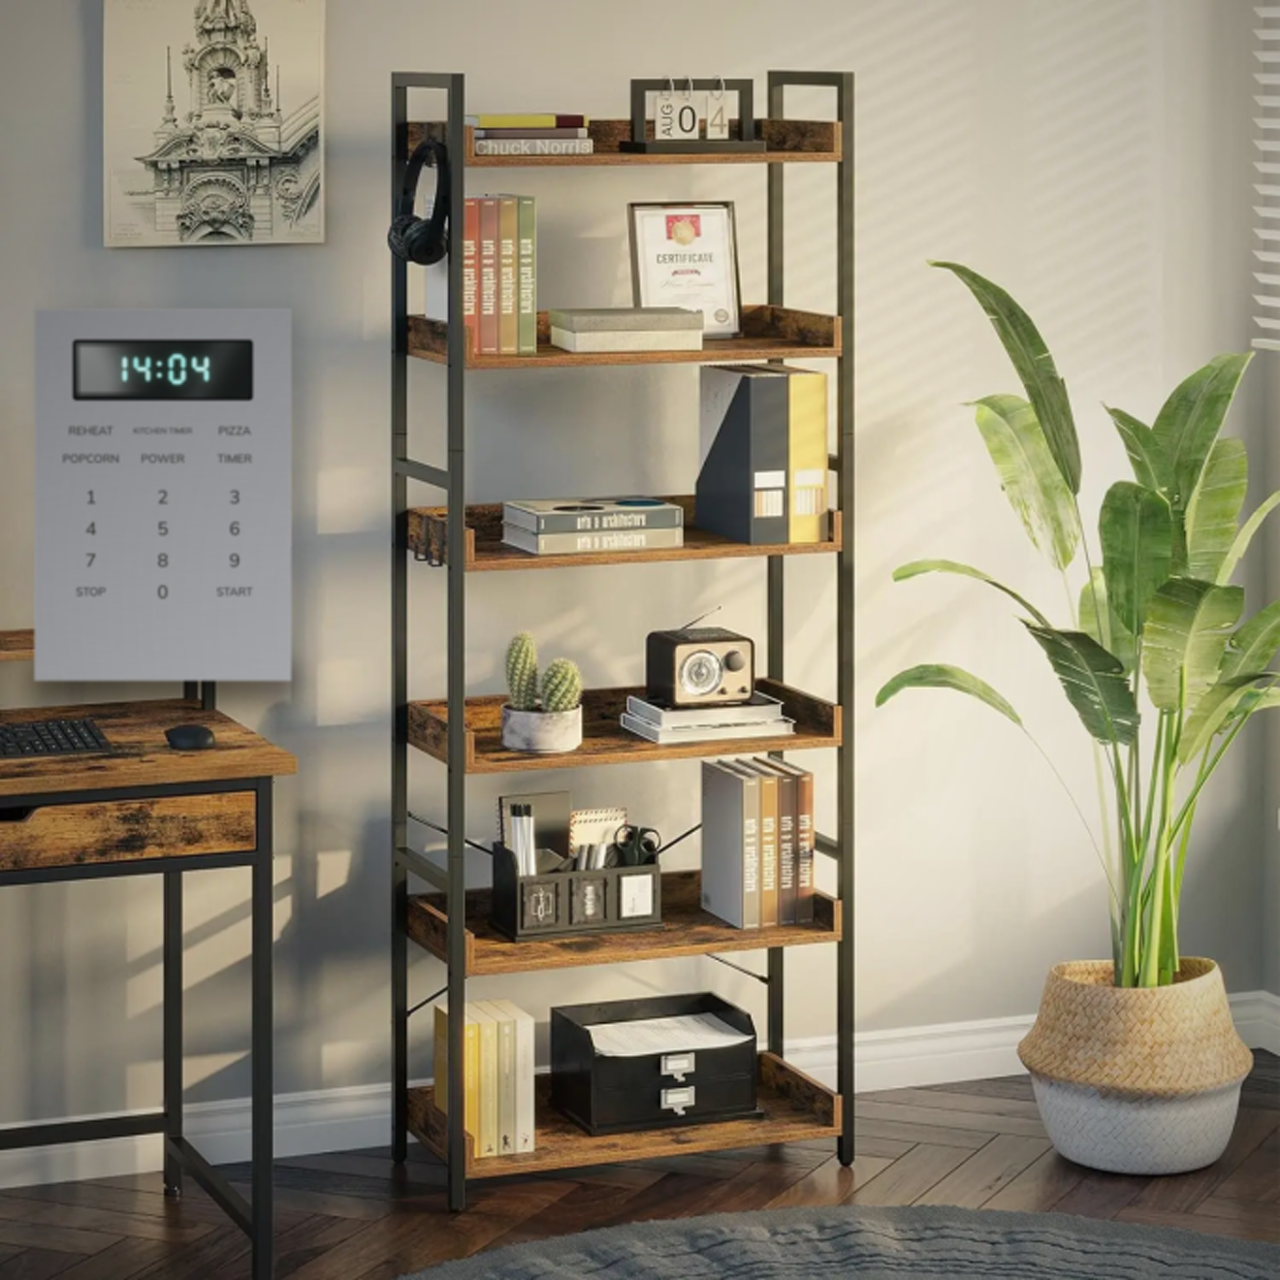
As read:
**14:04**
